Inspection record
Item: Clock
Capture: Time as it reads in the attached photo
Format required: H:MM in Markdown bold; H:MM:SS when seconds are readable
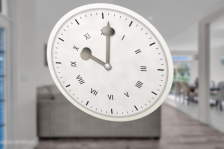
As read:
**10:01**
